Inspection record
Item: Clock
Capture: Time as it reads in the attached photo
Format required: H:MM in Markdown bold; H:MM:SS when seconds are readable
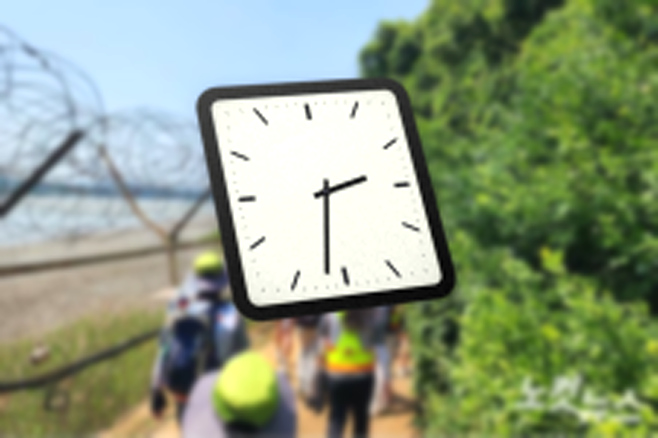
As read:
**2:32**
